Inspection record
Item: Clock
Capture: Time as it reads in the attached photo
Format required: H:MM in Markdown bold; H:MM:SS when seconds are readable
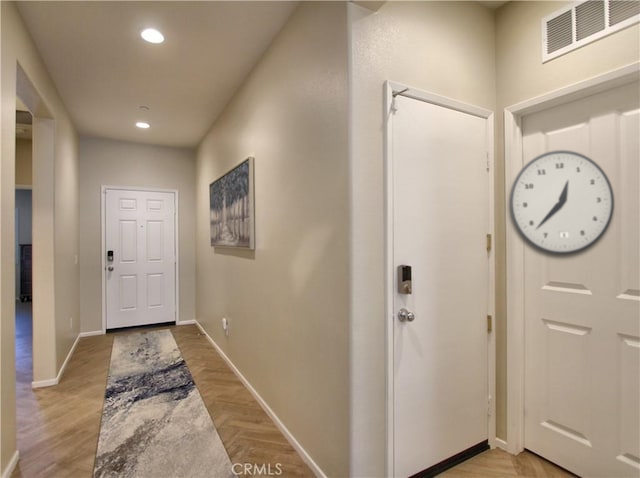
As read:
**12:38**
